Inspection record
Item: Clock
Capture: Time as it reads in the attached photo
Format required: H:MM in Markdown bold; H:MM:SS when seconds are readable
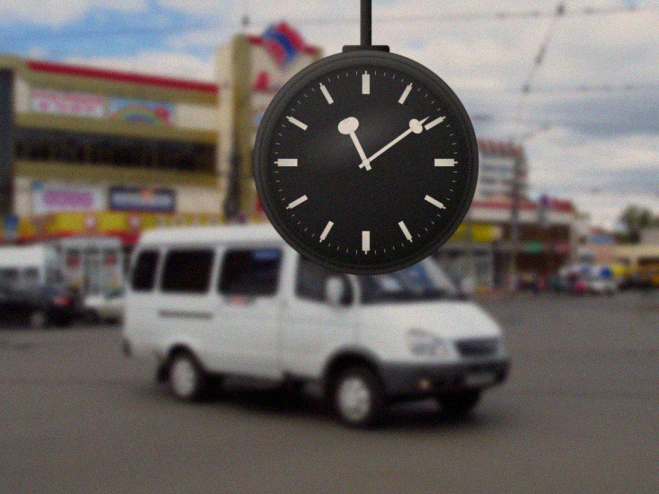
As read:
**11:09**
